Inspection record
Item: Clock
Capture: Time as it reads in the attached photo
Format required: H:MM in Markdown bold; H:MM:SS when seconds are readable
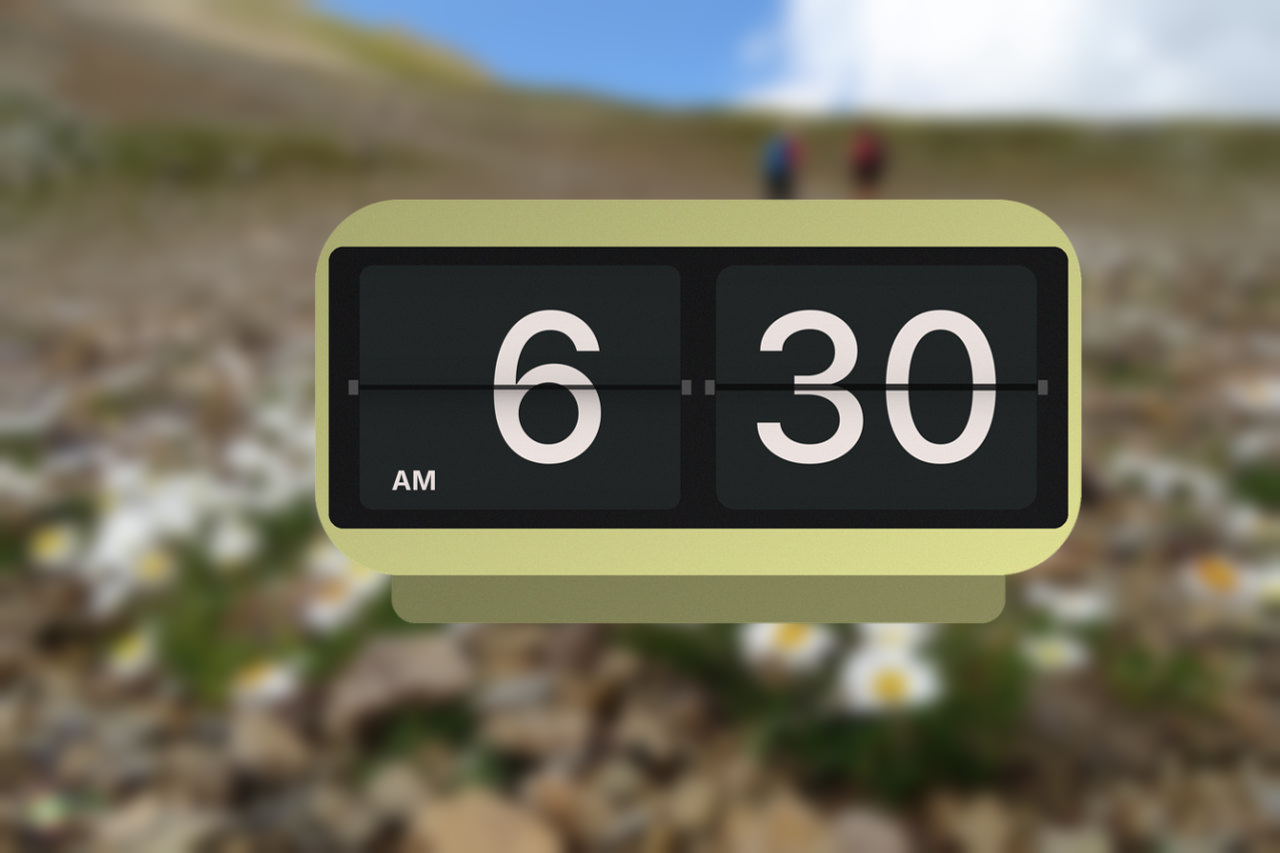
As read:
**6:30**
